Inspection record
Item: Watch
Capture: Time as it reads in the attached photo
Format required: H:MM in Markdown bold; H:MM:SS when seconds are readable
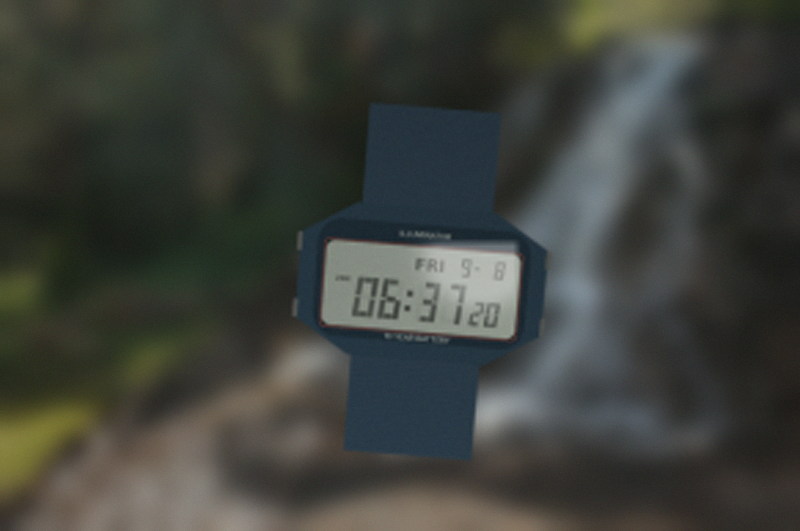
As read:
**6:37:20**
